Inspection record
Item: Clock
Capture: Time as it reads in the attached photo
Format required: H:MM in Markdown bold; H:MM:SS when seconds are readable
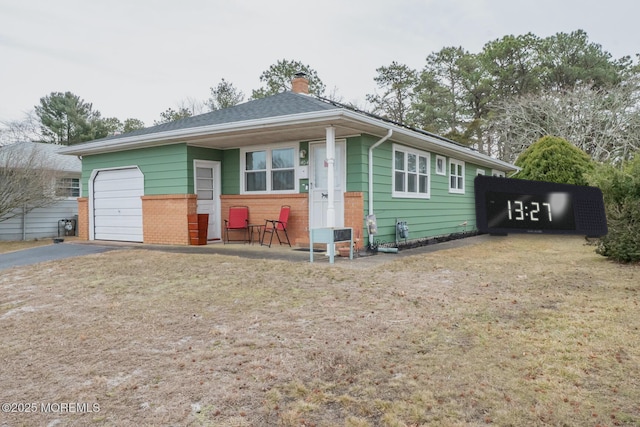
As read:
**13:27**
